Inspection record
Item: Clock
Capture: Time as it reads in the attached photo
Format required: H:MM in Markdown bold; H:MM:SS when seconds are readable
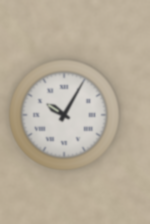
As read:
**10:05**
